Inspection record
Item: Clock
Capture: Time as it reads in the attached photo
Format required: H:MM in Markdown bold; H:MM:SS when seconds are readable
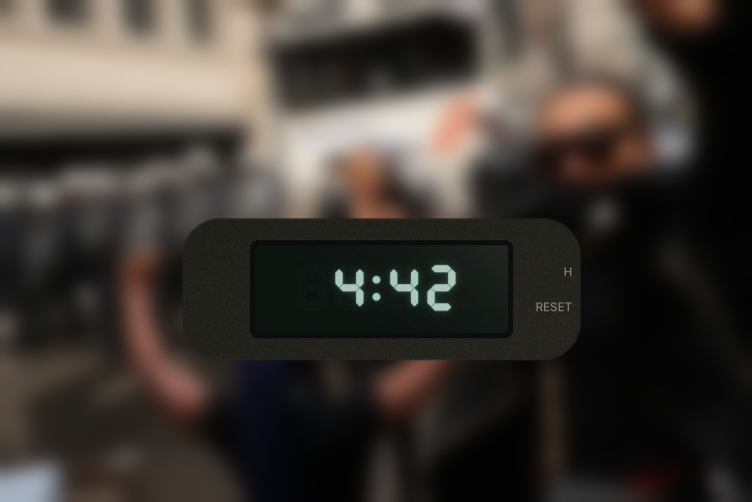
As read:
**4:42**
